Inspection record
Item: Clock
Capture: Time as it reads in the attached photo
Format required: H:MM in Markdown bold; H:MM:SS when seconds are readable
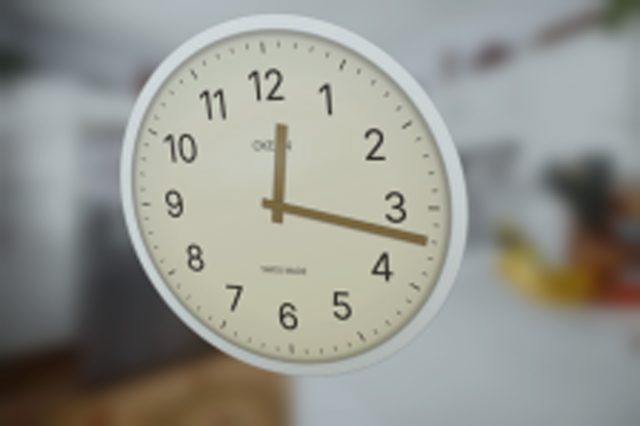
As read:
**12:17**
